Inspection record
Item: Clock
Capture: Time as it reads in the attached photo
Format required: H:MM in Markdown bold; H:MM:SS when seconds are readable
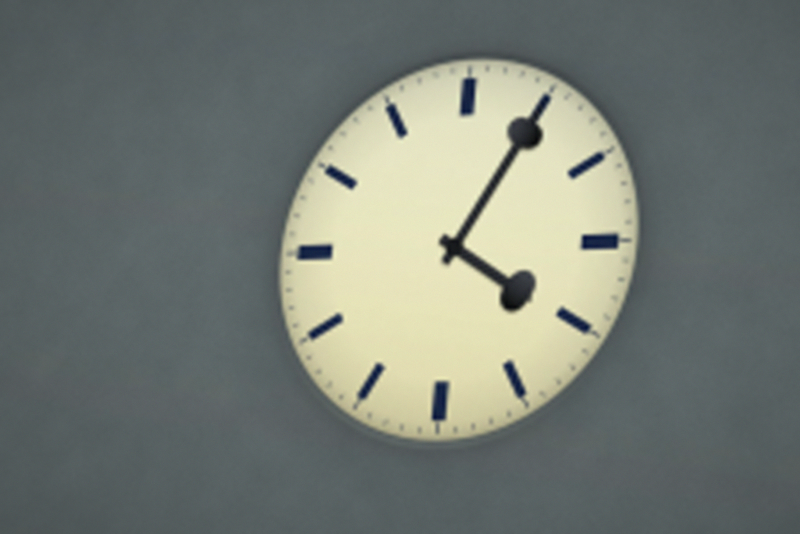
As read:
**4:05**
